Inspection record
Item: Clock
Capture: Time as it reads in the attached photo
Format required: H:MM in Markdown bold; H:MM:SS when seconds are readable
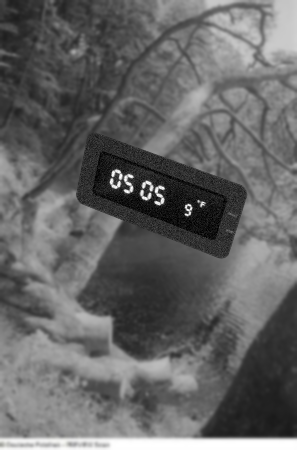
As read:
**5:05**
